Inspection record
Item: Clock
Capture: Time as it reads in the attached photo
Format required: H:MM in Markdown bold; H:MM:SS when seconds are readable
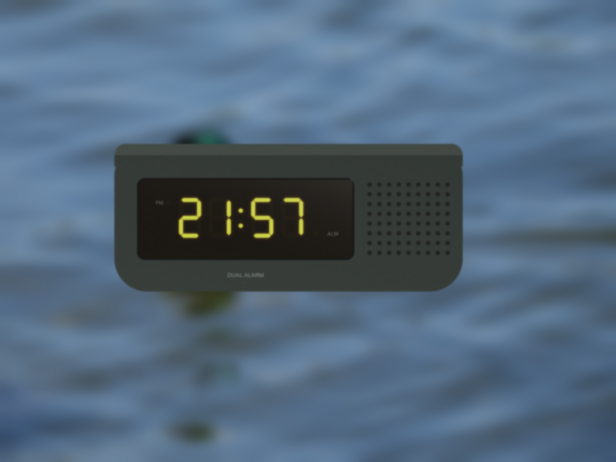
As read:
**21:57**
